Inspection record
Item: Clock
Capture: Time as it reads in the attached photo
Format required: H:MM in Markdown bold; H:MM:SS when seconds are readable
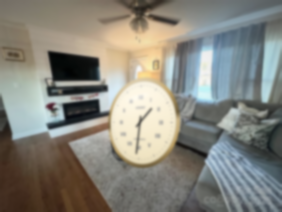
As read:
**1:31**
